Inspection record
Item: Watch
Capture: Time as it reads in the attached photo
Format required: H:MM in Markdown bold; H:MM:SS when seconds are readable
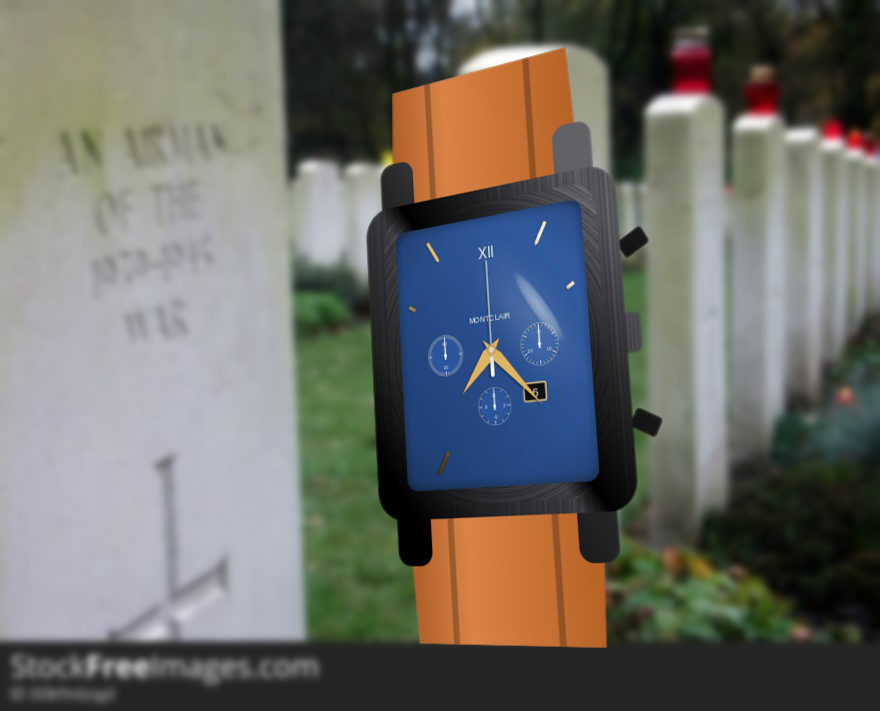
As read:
**7:23**
